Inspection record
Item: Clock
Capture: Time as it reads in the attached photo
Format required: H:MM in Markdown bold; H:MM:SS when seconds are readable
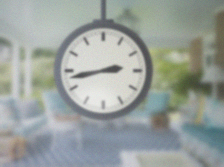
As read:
**2:43**
